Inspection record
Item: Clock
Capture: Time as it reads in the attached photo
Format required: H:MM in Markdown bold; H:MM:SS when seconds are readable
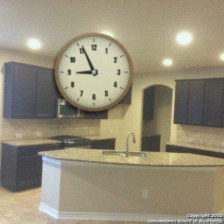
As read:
**8:56**
